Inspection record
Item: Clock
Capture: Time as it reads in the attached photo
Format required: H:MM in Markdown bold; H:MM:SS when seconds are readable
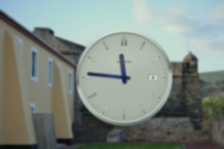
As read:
**11:46**
